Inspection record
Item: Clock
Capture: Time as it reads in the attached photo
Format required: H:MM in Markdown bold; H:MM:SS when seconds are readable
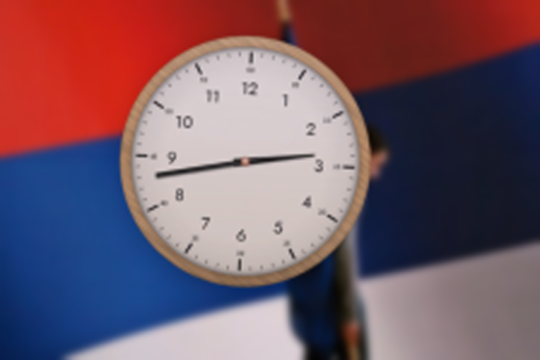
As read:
**2:43**
